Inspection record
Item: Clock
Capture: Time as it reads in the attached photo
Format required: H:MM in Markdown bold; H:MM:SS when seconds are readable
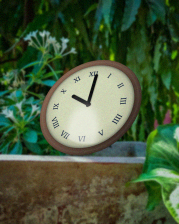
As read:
**10:01**
